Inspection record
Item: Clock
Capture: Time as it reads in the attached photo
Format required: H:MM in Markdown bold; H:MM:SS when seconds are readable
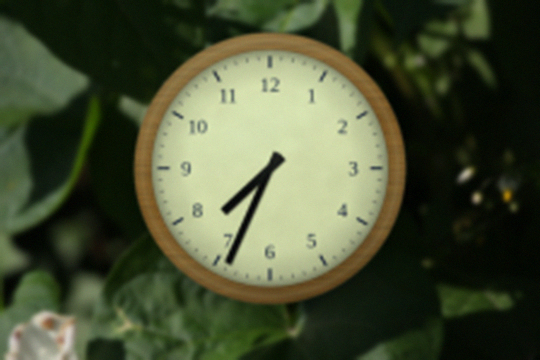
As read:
**7:34**
